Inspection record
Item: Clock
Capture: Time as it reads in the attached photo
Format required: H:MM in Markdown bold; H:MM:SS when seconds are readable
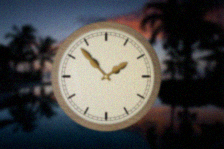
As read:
**1:53**
